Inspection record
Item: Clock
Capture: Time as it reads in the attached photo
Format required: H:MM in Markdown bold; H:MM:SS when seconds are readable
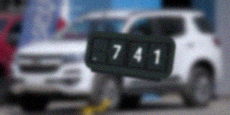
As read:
**7:41**
